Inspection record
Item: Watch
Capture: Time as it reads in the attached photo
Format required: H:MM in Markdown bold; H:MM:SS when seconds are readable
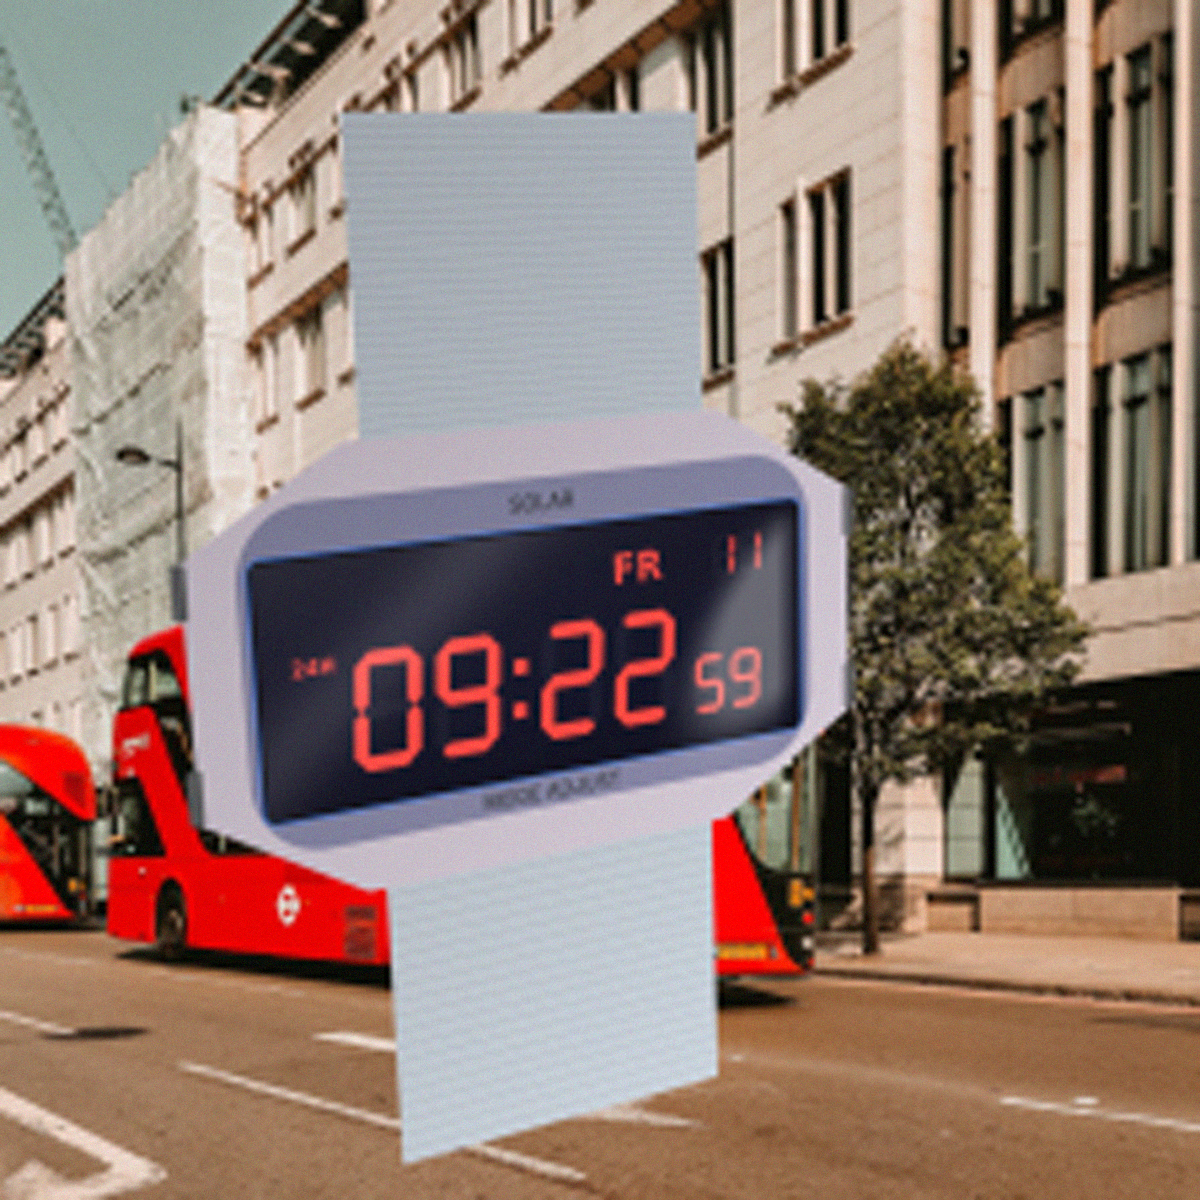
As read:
**9:22:59**
